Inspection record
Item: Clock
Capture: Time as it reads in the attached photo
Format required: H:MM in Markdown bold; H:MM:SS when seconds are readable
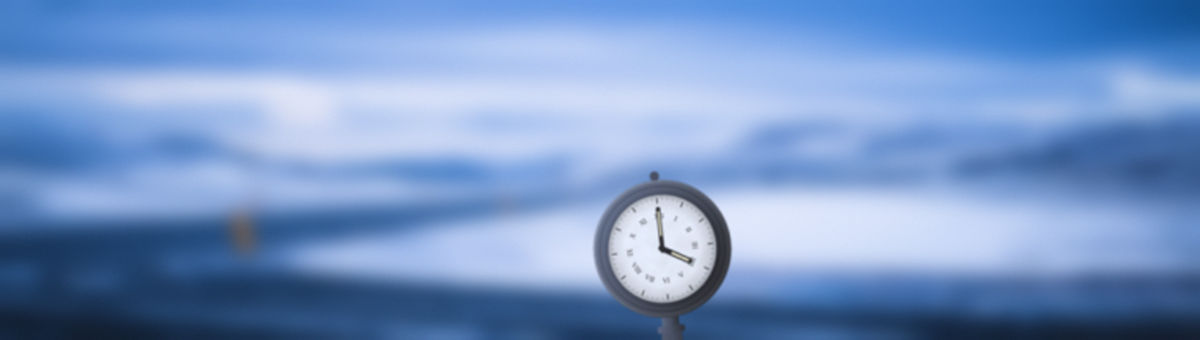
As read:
**4:00**
